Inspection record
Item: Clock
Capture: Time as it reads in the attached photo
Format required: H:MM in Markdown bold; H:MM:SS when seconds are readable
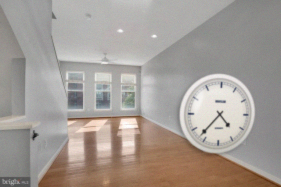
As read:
**4:37**
